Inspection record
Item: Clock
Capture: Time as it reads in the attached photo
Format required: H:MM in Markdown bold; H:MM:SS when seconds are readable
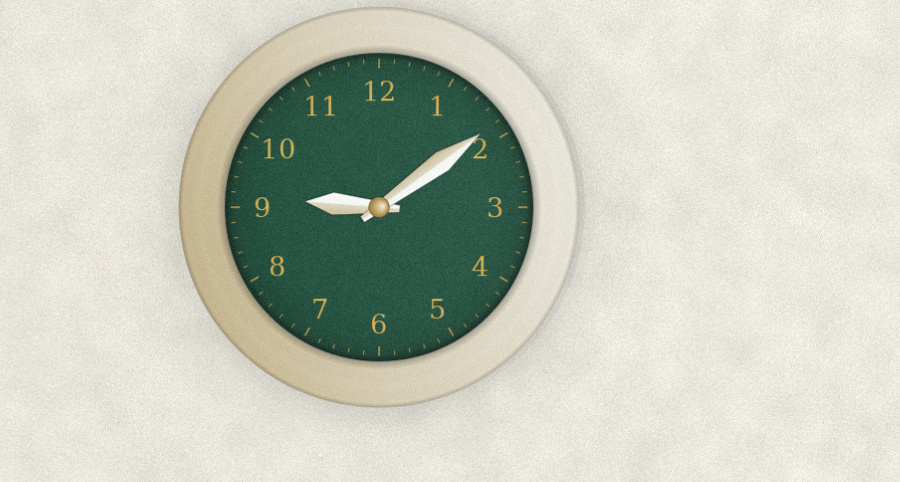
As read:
**9:09**
